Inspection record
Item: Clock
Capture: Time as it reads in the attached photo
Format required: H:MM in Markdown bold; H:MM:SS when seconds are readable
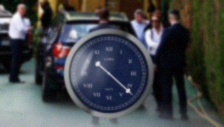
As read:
**10:22**
